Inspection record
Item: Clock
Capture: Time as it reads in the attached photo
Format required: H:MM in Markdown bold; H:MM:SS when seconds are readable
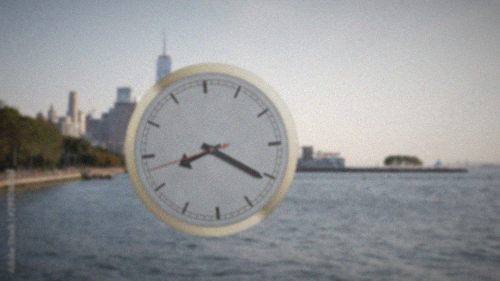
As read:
**8:20:43**
